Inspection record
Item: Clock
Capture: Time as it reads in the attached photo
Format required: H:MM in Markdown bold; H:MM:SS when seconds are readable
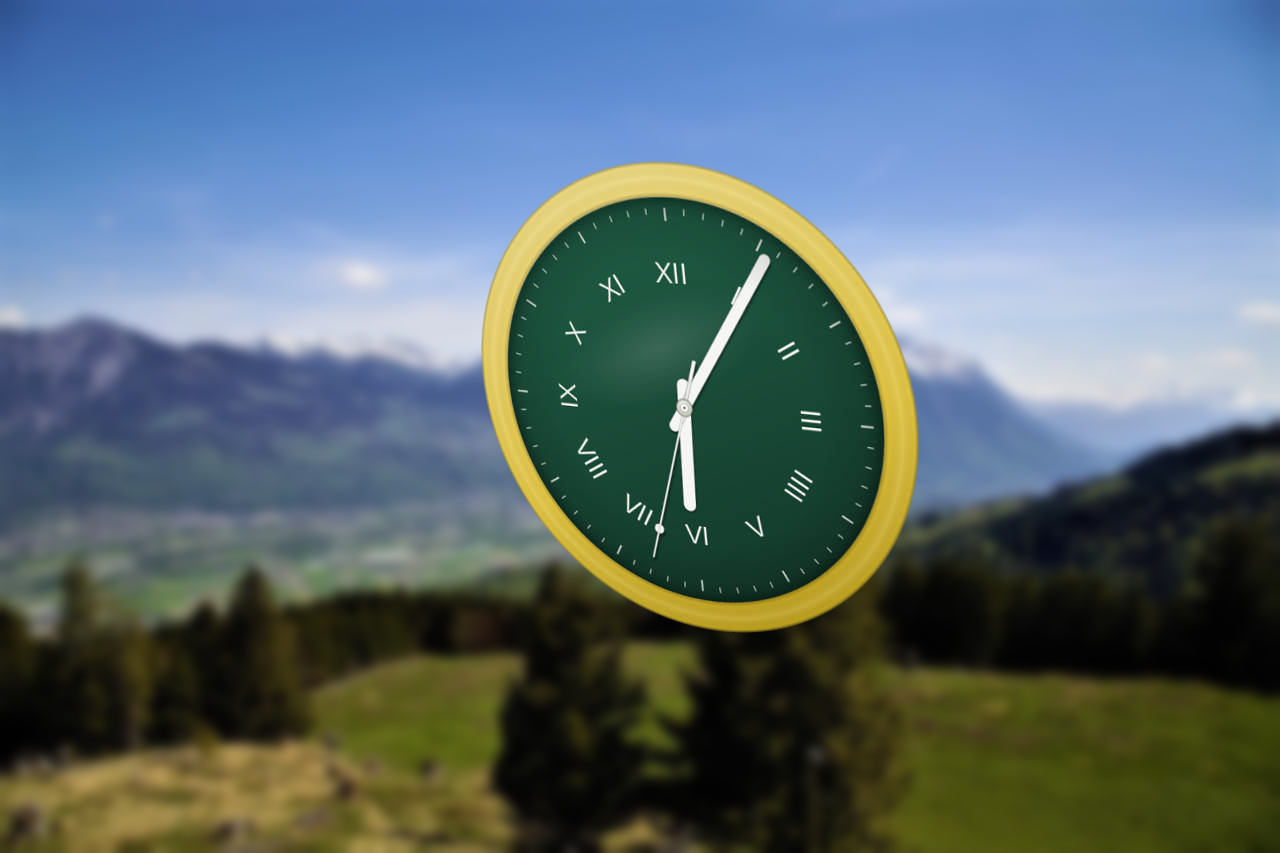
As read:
**6:05:33**
